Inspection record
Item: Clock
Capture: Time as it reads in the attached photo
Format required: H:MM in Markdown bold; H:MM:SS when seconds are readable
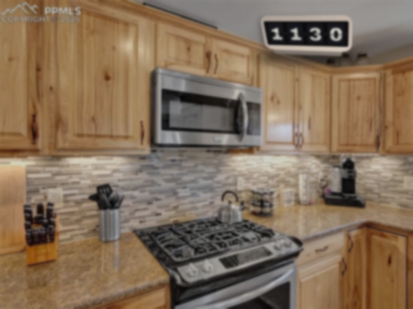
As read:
**11:30**
